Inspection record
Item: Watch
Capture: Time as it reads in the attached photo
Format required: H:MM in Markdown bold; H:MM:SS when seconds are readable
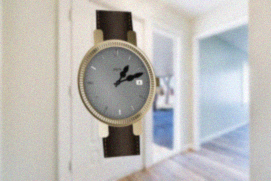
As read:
**1:12**
